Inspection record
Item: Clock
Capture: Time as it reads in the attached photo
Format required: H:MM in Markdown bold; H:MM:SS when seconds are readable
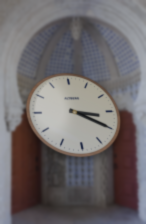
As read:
**3:20**
